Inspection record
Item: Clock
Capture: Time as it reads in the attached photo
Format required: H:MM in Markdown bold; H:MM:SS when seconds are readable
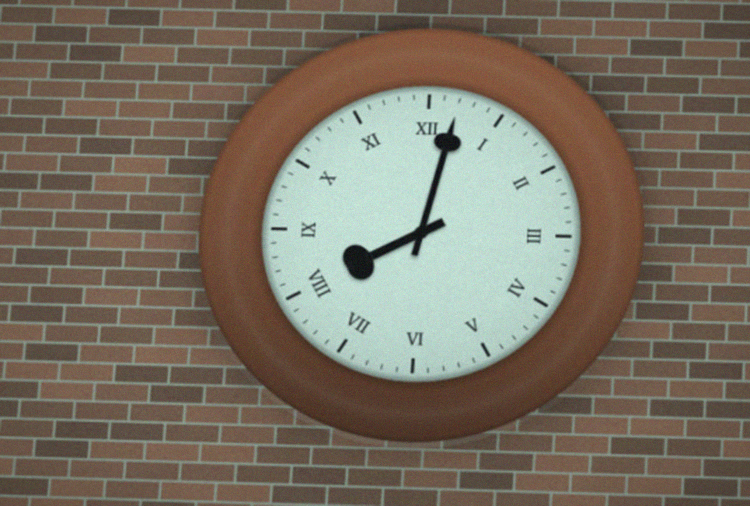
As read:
**8:02**
